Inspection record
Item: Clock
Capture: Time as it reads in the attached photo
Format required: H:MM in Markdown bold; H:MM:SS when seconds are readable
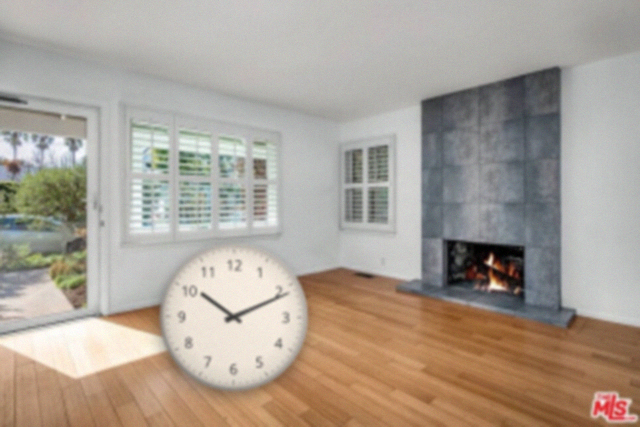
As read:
**10:11**
